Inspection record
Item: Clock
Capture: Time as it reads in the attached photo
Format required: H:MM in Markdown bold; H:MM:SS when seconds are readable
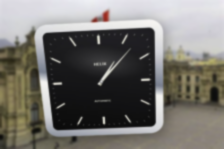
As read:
**1:07**
